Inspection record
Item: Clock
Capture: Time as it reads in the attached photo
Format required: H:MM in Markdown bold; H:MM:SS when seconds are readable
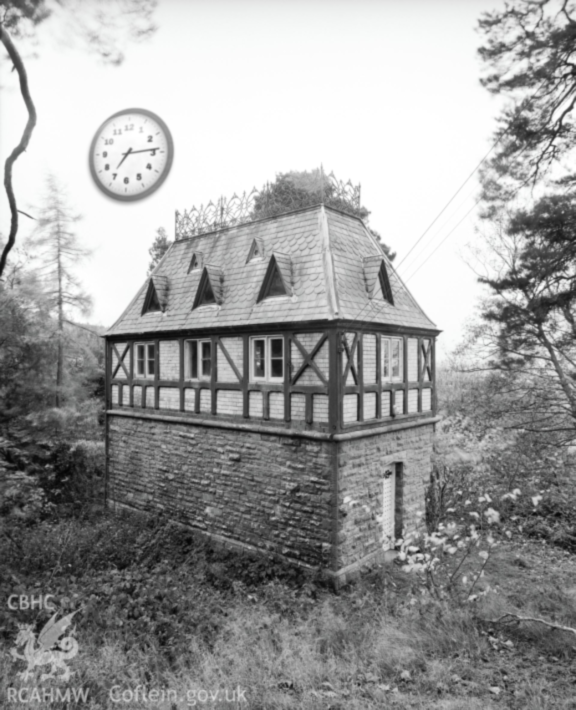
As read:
**7:14**
